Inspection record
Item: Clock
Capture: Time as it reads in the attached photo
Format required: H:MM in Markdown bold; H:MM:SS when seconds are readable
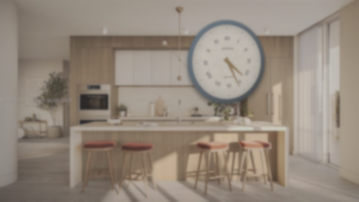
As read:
**4:26**
